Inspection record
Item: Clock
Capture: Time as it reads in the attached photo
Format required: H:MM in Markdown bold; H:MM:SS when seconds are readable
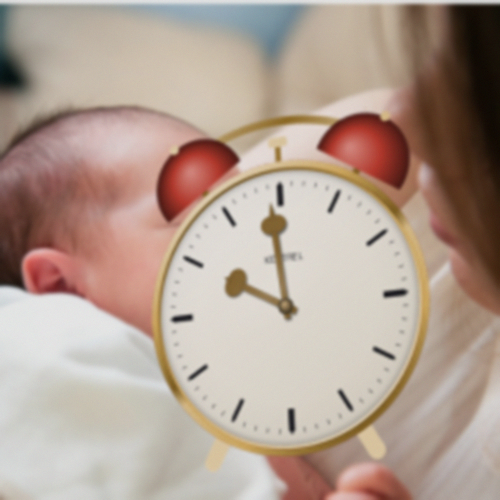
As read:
**9:59**
